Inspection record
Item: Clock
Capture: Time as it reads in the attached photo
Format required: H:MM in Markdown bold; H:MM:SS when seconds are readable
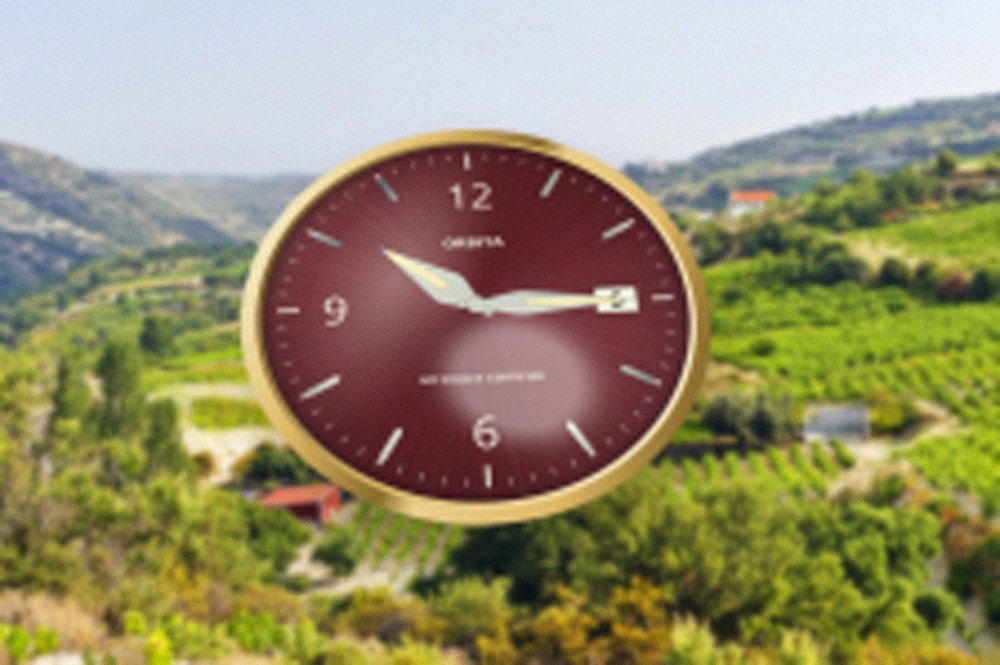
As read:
**10:15**
